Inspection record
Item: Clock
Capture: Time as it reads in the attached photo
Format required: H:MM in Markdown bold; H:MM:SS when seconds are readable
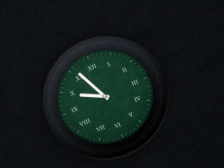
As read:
**9:56**
